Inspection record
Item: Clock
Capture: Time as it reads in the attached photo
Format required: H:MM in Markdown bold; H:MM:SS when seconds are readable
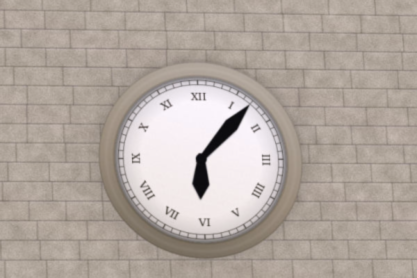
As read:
**6:07**
